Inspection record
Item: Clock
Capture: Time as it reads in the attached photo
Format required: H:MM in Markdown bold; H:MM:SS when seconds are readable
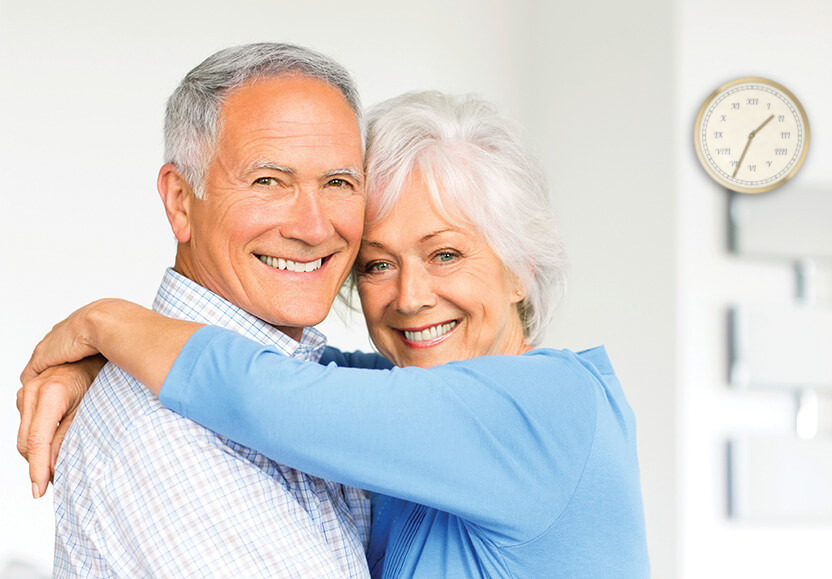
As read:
**1:34**
